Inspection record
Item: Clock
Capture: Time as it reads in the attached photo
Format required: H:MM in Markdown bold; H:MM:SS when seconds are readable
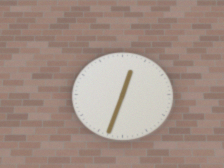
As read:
**12:33**
